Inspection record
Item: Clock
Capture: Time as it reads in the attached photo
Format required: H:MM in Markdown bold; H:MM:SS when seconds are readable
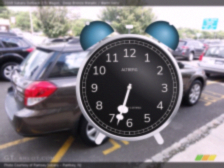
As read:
**6:33**
